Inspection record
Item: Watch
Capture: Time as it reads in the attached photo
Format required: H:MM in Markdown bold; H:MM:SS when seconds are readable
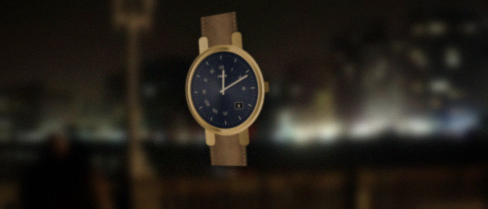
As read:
**12:11**
